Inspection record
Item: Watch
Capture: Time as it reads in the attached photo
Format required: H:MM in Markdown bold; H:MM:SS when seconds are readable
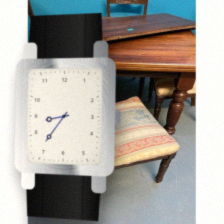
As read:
**8:36**
